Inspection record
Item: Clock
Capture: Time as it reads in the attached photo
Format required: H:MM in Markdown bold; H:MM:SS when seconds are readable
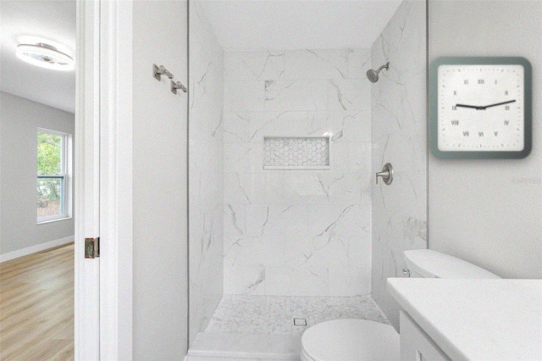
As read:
**9:13**
